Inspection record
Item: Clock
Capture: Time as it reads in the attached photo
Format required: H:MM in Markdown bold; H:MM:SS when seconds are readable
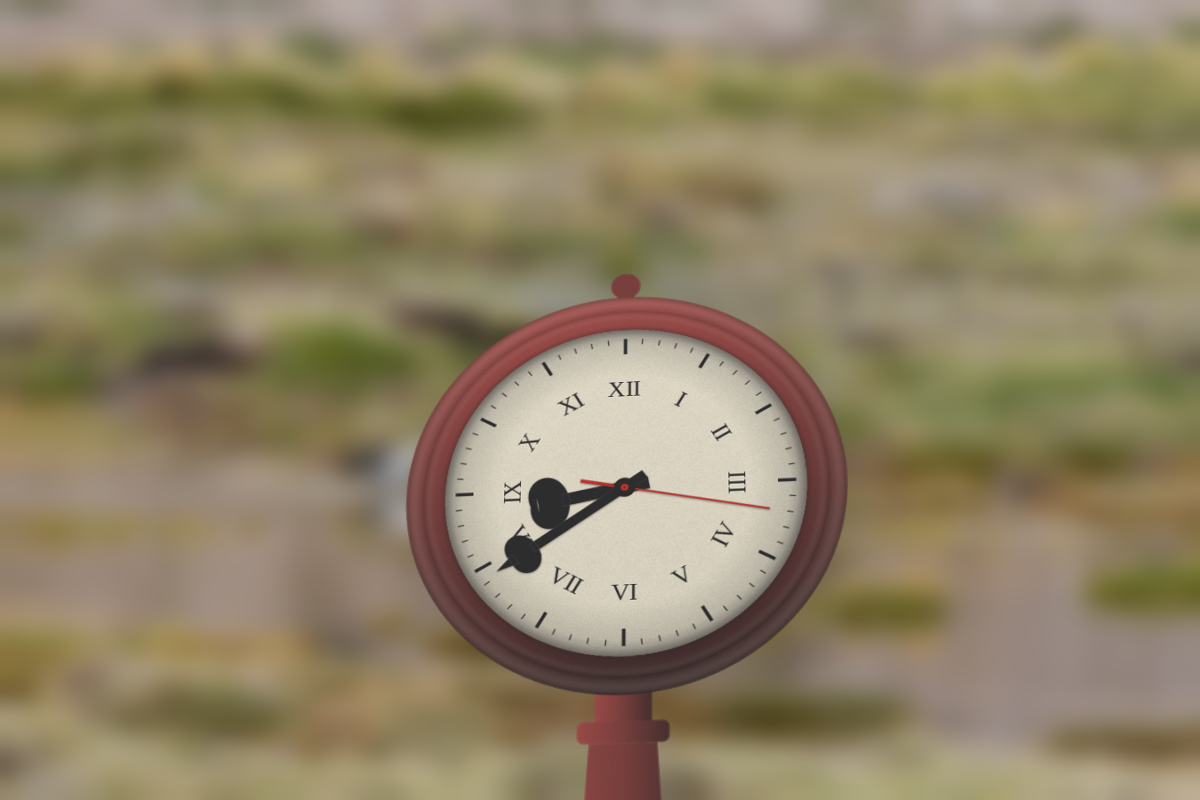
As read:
**8:39:17**
